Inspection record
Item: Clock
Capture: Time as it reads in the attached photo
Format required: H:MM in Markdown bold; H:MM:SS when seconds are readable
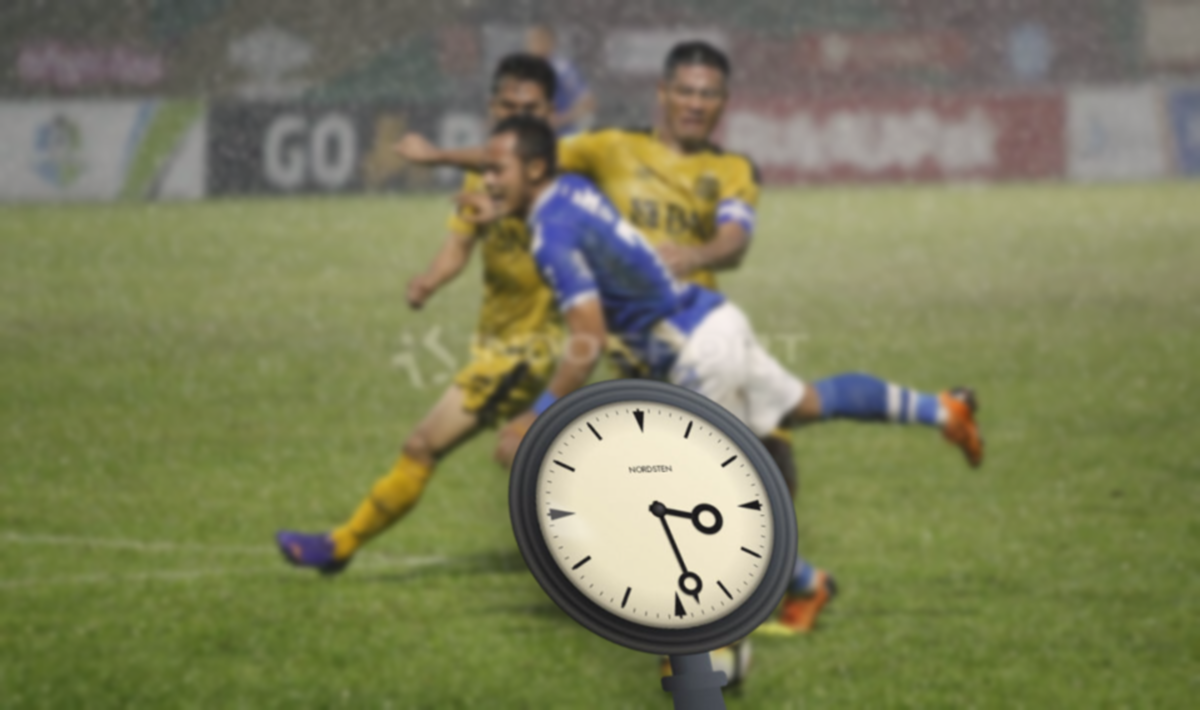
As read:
**3:28**
